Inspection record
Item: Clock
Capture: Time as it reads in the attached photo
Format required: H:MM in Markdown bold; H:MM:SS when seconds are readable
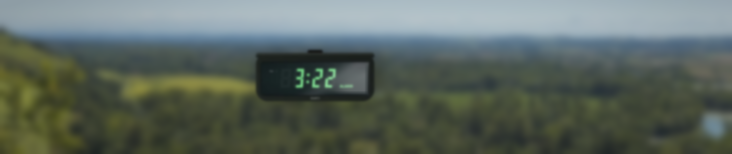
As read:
**3:22**
